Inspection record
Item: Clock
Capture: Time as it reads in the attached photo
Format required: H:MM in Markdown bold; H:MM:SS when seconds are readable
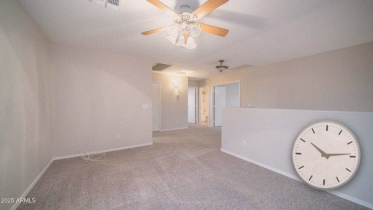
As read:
**10:14**
